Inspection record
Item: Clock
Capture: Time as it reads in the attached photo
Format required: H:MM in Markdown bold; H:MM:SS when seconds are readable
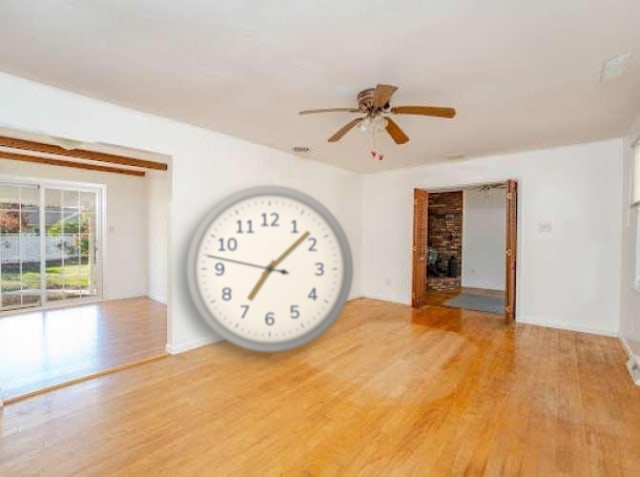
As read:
**7:07:47**
